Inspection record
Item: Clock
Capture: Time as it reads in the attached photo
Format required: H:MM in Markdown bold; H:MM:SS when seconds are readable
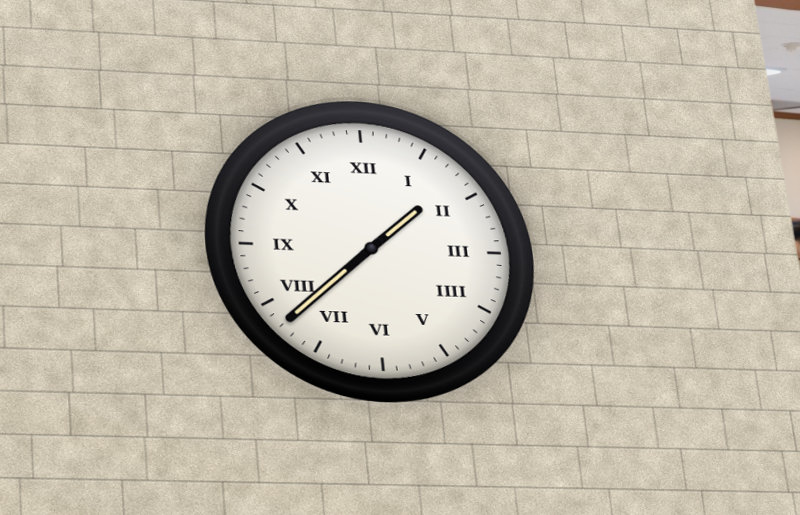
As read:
**1:38**
